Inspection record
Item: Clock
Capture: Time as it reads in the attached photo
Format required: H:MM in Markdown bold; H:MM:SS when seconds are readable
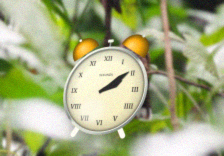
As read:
**2:09**
